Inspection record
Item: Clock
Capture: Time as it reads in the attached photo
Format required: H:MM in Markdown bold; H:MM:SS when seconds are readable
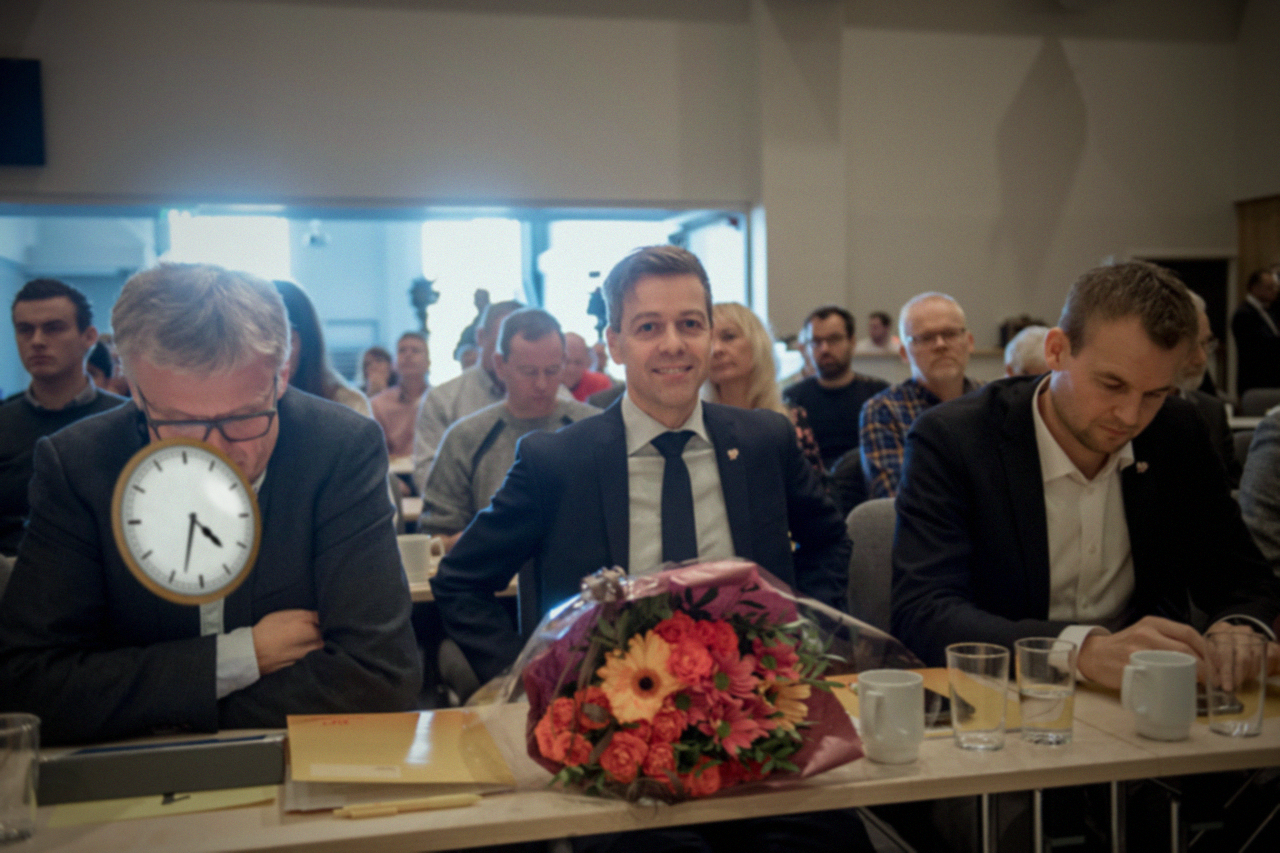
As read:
**4:33**
